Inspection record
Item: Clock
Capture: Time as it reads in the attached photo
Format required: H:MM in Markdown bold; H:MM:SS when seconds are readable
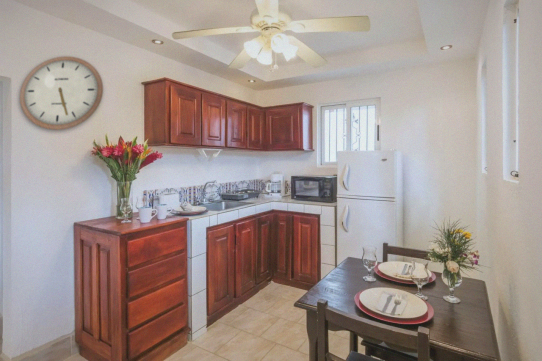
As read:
**5:27**
